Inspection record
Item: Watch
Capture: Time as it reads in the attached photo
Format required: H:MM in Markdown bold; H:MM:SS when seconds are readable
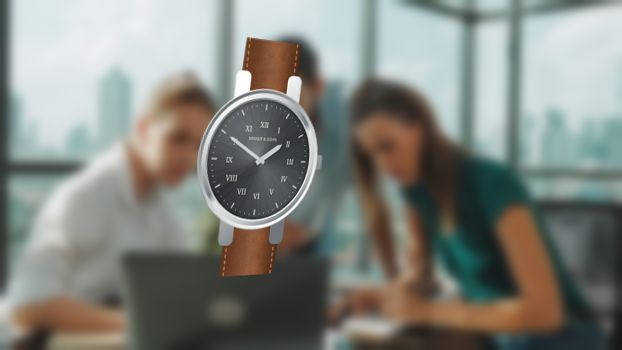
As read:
**1:50**
